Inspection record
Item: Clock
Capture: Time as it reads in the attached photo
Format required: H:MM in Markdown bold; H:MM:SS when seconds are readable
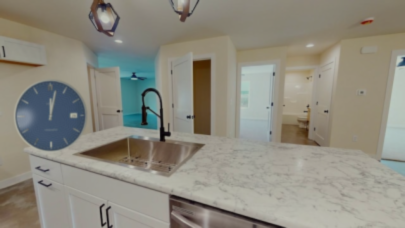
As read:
**12:02**
